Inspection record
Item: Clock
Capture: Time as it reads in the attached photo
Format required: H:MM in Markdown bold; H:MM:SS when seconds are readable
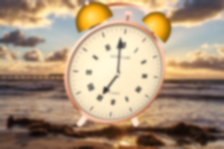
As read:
**6:59**
